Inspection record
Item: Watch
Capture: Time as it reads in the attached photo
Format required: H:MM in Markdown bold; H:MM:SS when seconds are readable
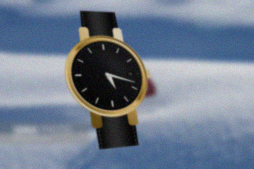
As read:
**5:18**
